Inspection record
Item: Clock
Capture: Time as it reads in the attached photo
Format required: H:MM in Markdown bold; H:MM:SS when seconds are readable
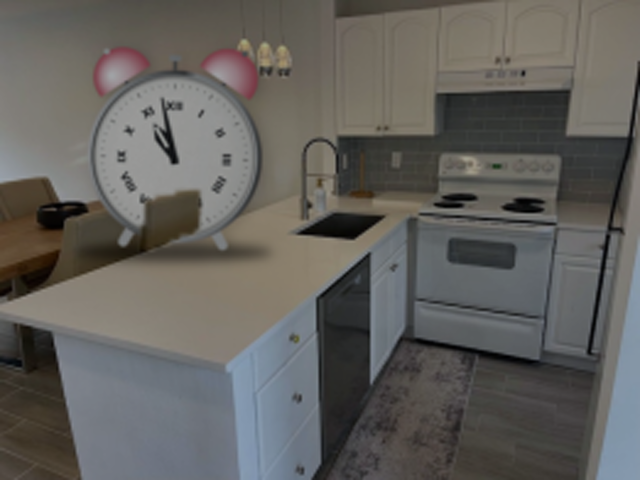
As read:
**10:58**
